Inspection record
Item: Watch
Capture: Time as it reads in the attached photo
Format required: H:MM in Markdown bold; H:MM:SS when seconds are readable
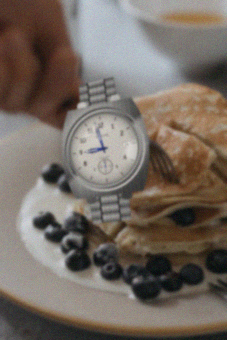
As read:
**8:58**
